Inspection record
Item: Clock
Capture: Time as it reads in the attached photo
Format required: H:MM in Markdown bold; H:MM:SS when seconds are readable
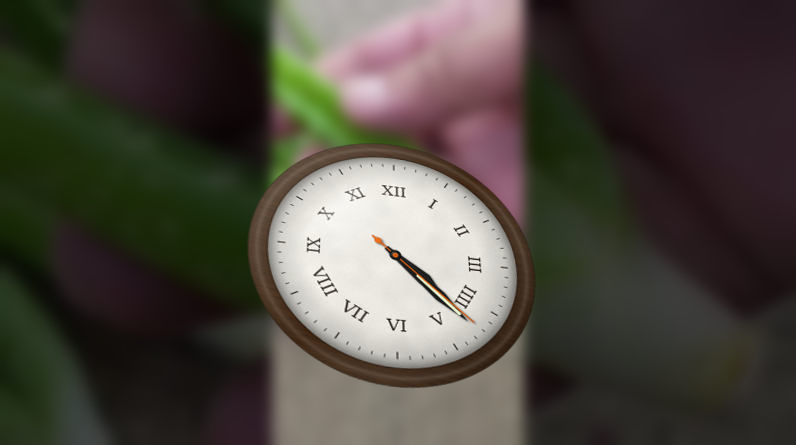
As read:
**4:22:22**
